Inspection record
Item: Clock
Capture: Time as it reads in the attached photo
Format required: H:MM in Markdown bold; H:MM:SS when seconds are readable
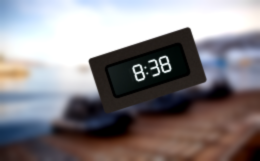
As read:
**8:38**
